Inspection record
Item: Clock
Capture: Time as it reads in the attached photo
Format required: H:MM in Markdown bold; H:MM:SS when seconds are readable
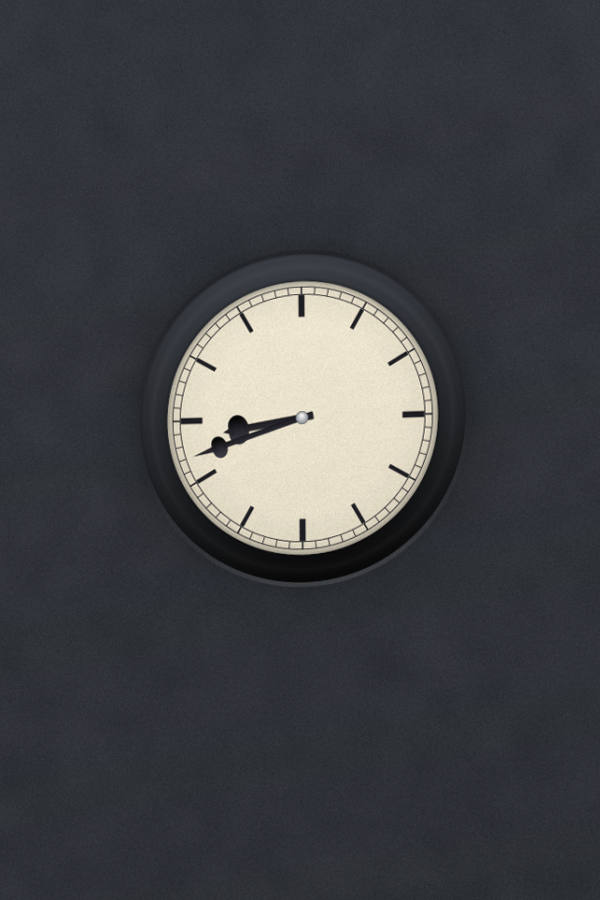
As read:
**8:42**
